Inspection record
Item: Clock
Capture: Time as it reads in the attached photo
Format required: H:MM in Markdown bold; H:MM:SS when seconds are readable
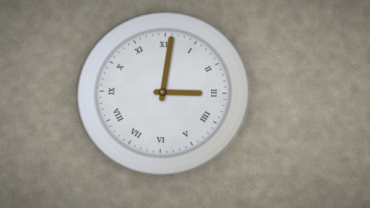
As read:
**3:01**
